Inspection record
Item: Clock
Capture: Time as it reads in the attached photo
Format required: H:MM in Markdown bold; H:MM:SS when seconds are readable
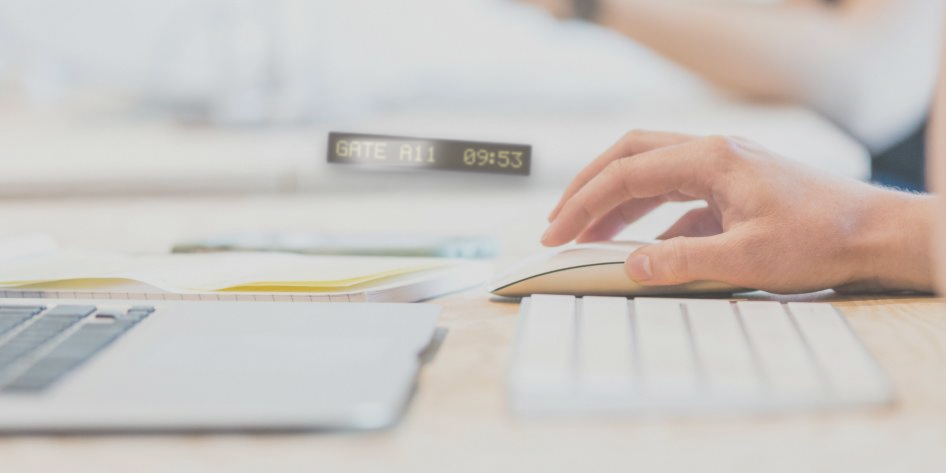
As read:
**9:53**
